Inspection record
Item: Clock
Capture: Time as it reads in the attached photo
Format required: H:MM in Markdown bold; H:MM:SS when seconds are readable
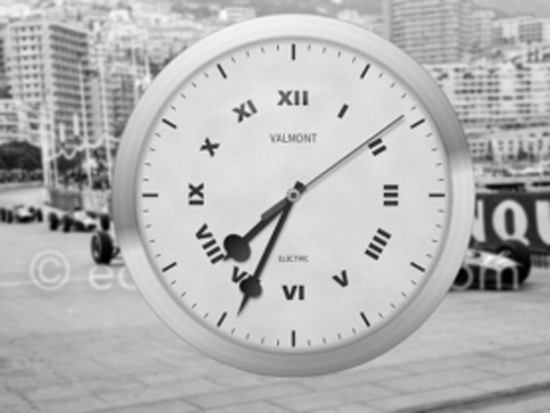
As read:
**7:34:09**
